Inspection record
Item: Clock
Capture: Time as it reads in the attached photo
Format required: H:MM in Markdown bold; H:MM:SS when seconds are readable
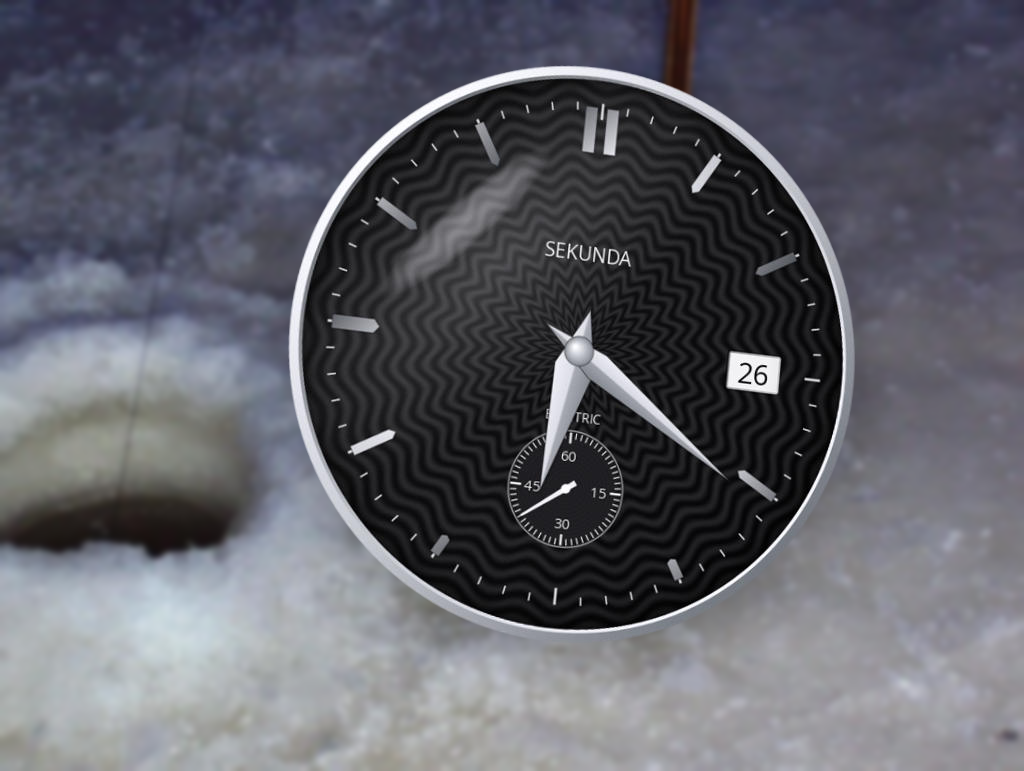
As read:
**6:20:39**
